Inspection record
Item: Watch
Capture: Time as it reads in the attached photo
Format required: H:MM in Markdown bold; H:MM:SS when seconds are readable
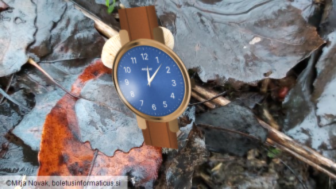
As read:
**12:07**
